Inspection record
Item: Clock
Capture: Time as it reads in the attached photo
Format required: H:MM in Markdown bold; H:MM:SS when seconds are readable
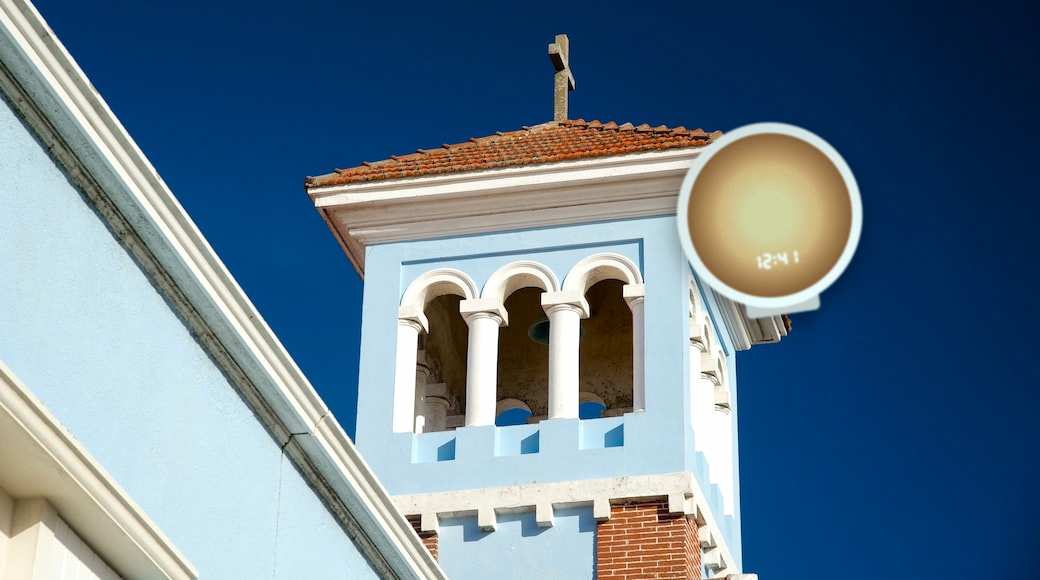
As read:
**12:41**
